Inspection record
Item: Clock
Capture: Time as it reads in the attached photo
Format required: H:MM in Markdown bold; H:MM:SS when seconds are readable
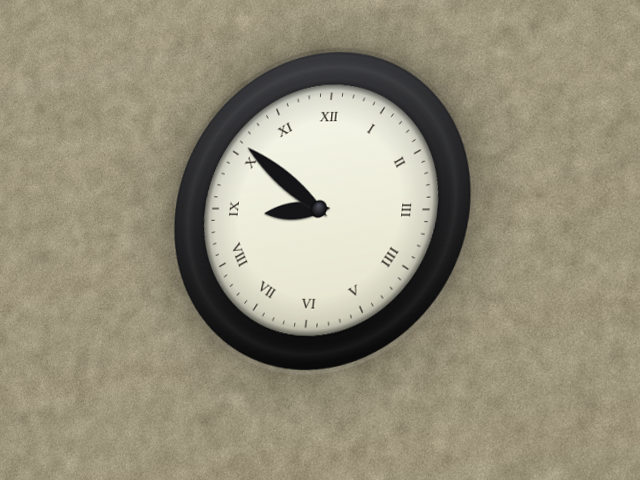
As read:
**8:51**
